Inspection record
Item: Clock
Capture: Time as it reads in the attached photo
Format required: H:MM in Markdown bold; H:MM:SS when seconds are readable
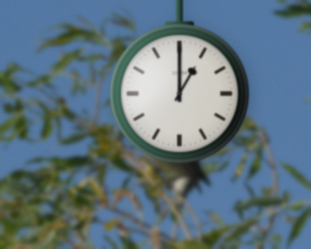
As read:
**1:00**
